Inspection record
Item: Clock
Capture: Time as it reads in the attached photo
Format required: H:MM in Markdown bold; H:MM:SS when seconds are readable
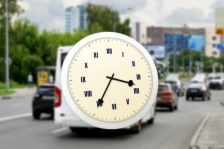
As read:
**3:35**
